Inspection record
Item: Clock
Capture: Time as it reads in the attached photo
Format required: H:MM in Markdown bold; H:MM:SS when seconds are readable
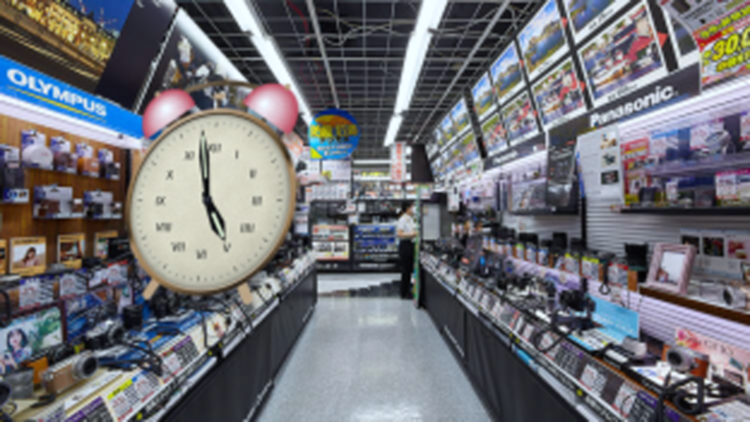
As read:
**4:58**
